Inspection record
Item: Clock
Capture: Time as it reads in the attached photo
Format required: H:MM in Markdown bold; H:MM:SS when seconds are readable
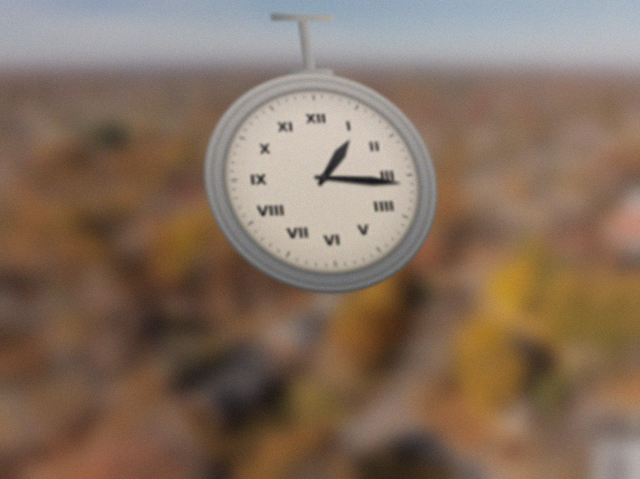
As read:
**1:16**
